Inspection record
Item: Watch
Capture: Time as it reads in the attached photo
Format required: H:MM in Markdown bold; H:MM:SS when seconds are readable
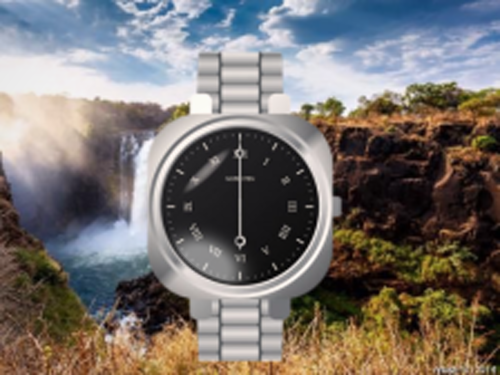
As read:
**6:00**
